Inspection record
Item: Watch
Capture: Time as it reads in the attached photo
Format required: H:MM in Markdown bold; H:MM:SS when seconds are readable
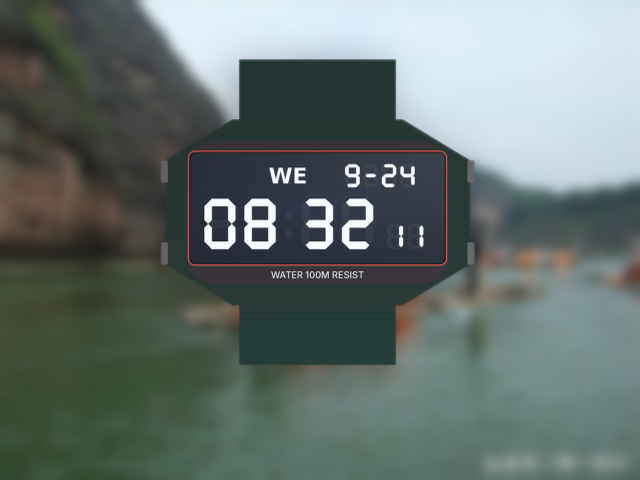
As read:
**8:32:11**
